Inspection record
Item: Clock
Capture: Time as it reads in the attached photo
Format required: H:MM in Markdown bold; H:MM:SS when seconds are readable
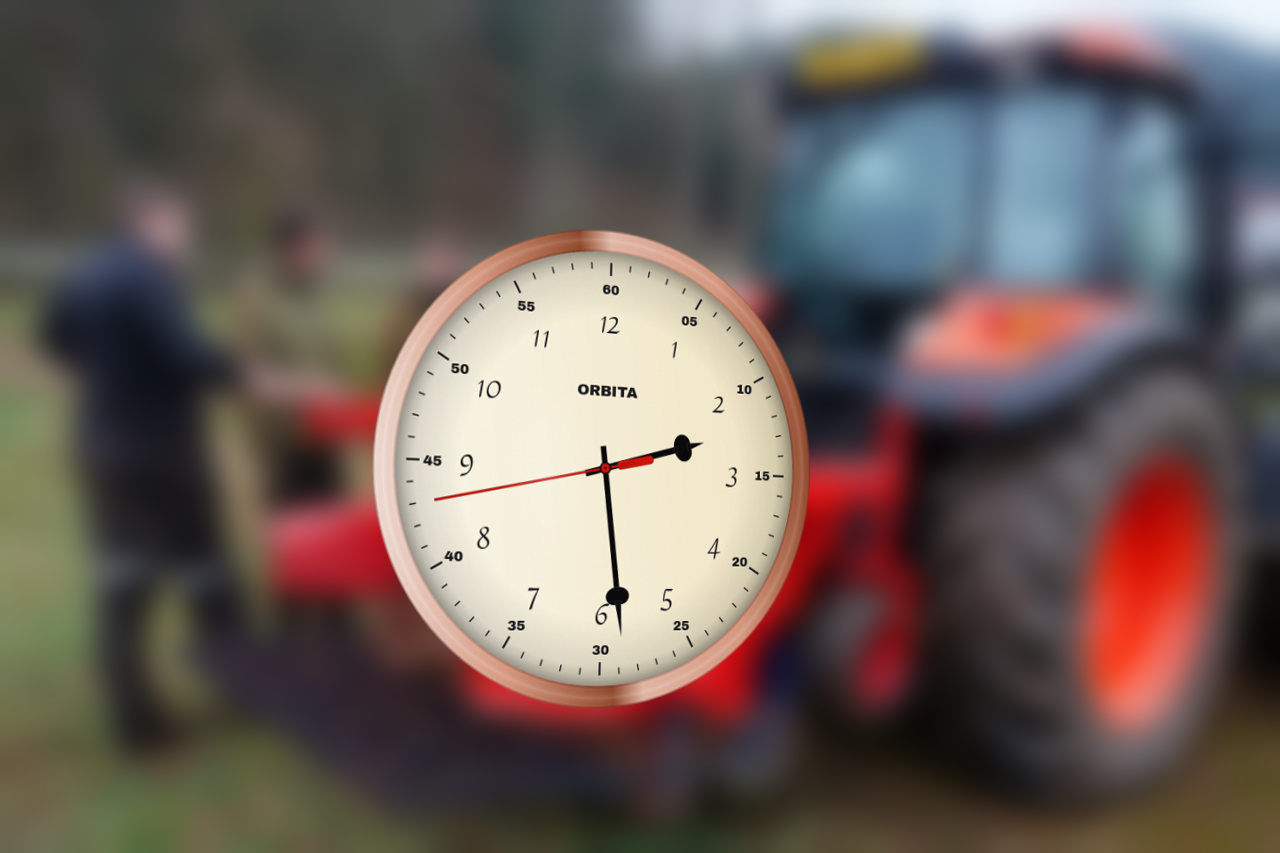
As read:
**2:28:43**
